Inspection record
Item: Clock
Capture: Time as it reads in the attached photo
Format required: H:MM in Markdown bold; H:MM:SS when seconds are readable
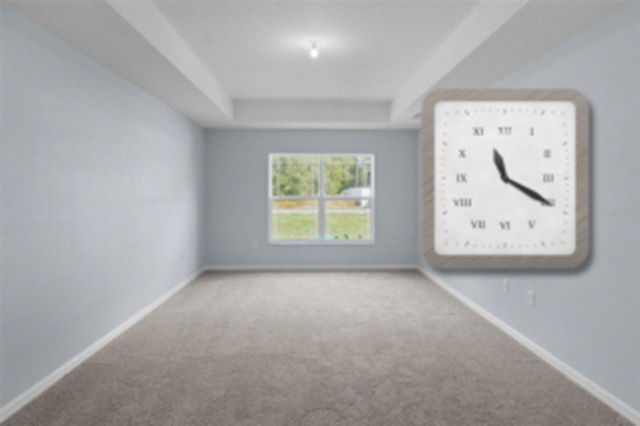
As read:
**11:20**
